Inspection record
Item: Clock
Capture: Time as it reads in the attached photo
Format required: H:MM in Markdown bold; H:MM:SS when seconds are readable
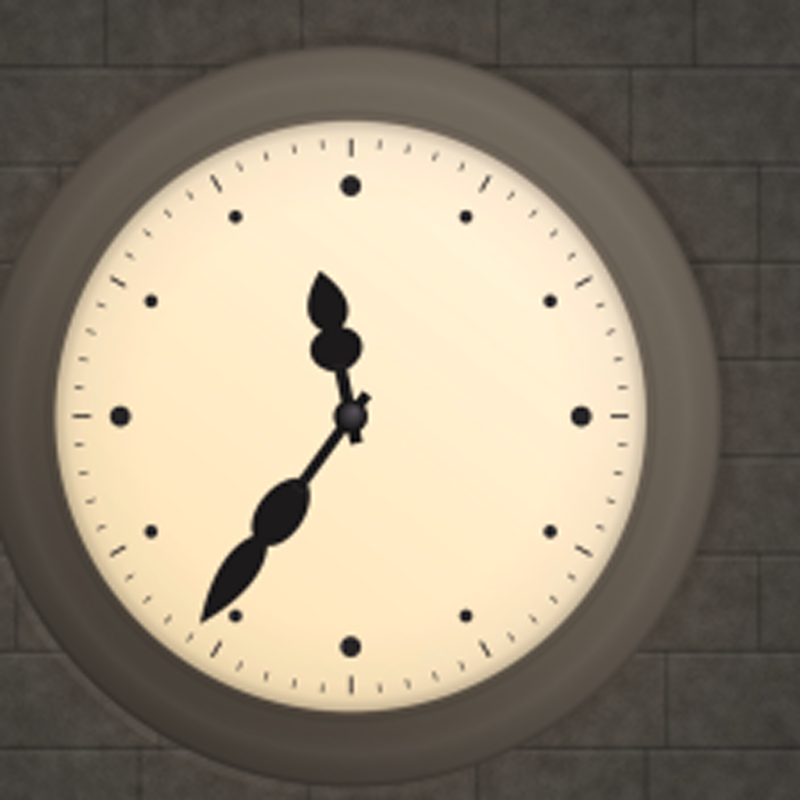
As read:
**11:36**
